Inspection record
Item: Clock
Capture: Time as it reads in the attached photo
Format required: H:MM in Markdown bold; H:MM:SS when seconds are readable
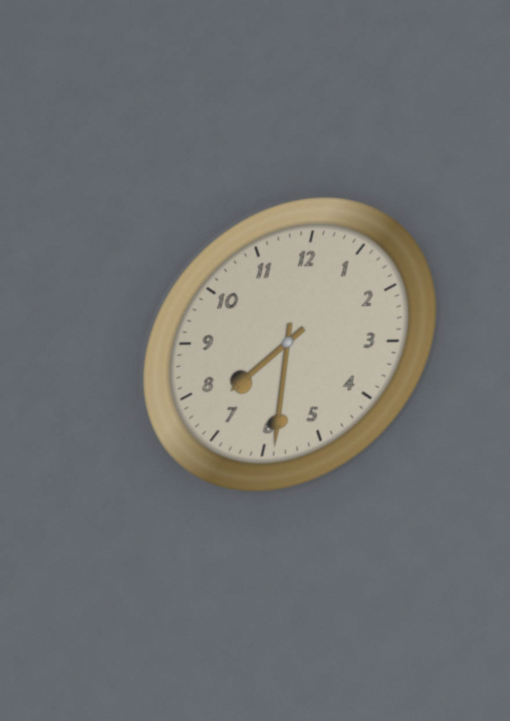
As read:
**7:29**
